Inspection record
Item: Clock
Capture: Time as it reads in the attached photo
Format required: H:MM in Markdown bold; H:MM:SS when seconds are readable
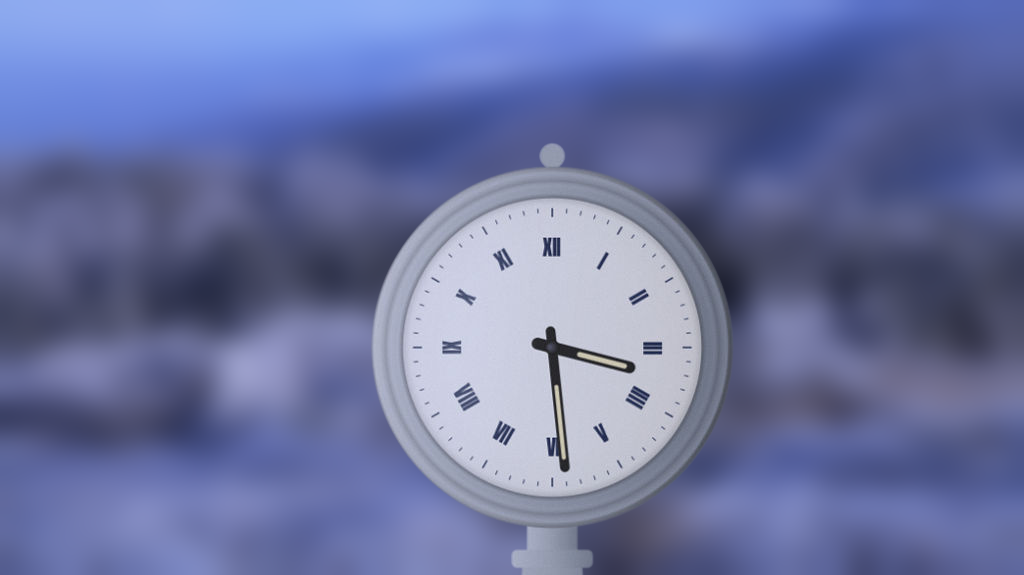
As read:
**3:29**
